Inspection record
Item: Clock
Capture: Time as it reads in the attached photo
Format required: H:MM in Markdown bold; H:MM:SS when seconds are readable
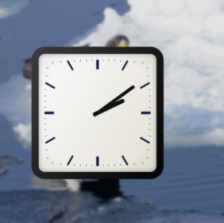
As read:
**2:09**
